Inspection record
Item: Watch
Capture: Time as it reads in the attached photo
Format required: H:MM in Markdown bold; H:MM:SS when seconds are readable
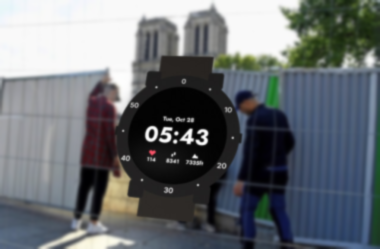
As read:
**5:43**
